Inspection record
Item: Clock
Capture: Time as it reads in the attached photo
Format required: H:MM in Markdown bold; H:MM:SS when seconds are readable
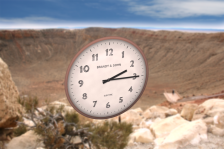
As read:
**2:15**
